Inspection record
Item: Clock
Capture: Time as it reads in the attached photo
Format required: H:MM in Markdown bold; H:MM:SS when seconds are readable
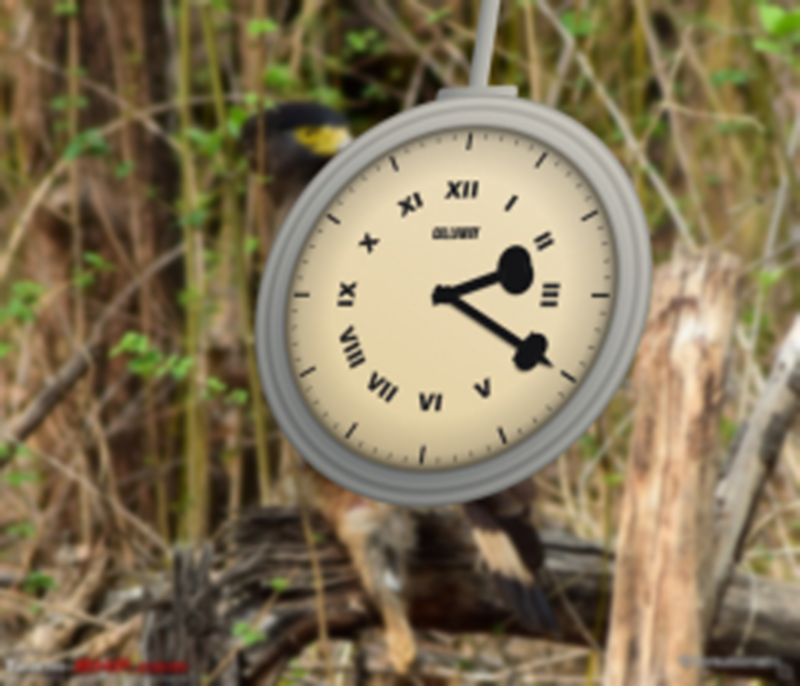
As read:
**2:20**
